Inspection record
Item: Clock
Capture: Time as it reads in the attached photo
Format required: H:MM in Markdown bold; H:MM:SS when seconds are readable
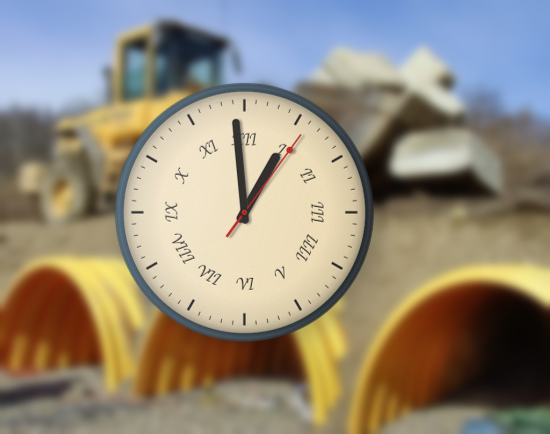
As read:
**12:59:06**
